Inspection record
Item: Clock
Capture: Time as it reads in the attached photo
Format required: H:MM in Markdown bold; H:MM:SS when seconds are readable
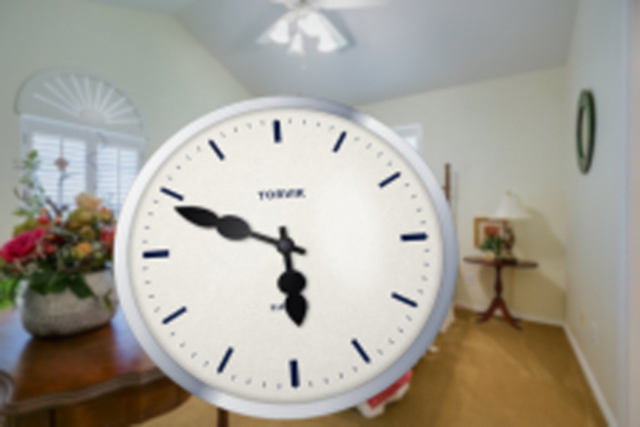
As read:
**5:49**
